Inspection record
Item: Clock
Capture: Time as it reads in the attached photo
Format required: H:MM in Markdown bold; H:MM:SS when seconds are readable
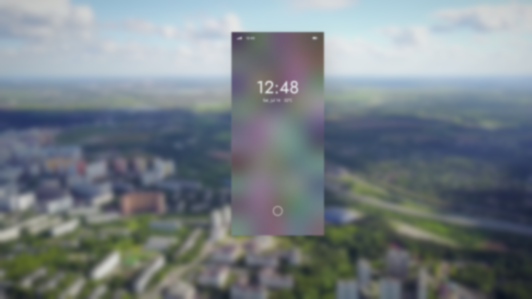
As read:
**12:48**
